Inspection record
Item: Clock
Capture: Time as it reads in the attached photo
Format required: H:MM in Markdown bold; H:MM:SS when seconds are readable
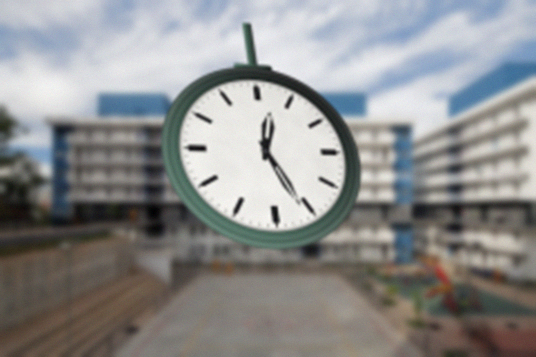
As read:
**12:26**
